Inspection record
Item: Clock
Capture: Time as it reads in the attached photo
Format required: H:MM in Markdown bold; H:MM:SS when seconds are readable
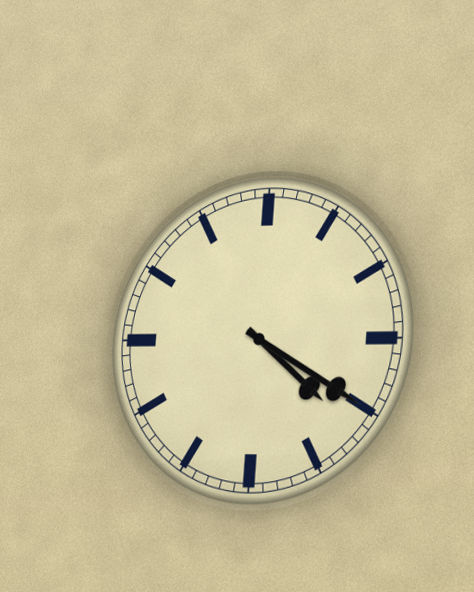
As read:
**4:20**
